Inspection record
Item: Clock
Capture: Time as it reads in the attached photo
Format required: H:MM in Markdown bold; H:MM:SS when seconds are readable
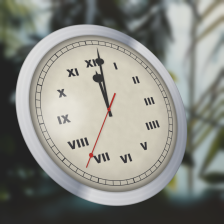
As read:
**12:01:37**
